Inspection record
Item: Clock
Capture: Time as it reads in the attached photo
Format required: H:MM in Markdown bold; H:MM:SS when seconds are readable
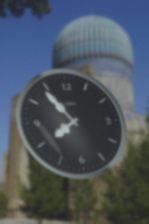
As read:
**7:54**
